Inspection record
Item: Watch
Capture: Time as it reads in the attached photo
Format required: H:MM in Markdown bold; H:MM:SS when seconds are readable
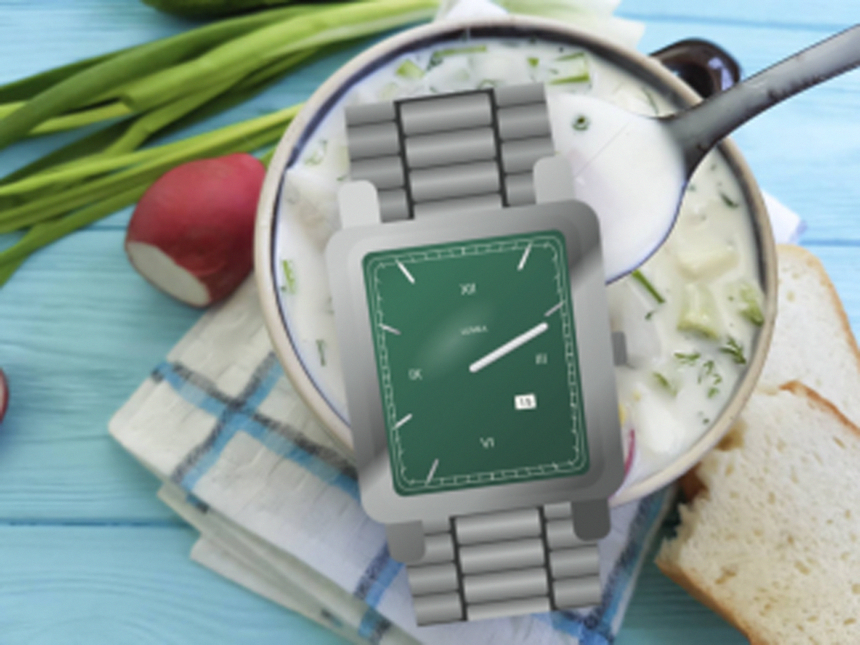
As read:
**2:11**
